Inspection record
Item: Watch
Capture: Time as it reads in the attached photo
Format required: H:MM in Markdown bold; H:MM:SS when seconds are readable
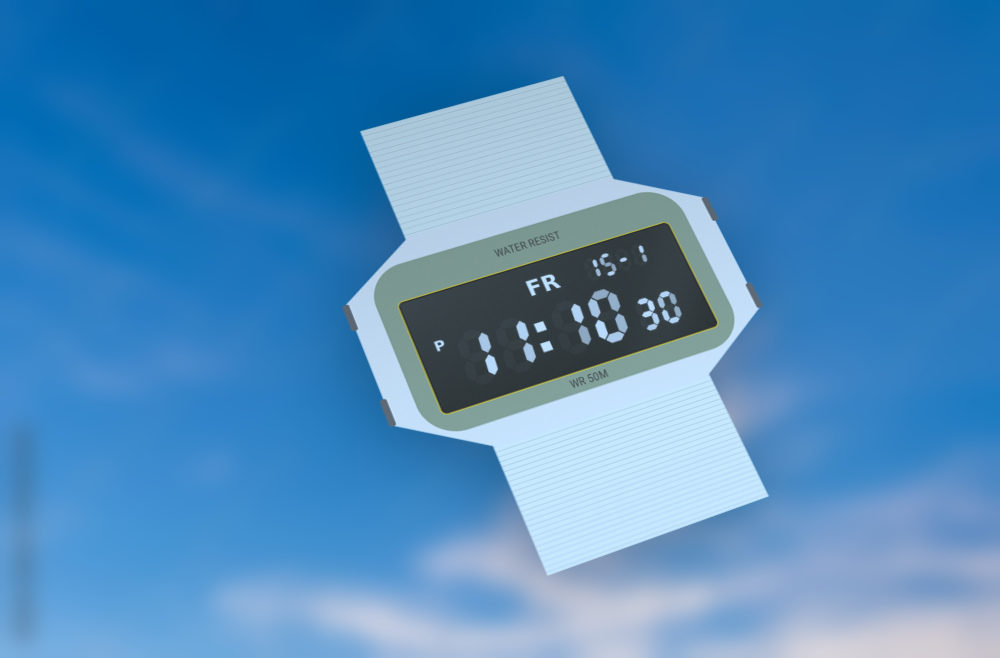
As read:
**11:10:30**
